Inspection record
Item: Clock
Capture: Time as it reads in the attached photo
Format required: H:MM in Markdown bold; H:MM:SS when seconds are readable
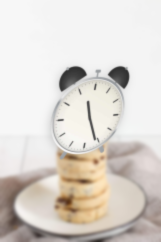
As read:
**11:26**
